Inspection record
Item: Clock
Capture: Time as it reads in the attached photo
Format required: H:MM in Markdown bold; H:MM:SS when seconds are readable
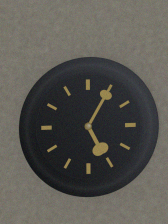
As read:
**5:05**
